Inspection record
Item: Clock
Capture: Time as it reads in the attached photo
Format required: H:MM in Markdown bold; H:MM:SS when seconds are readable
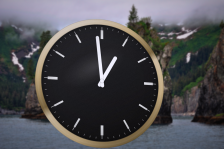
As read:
**12:59**
